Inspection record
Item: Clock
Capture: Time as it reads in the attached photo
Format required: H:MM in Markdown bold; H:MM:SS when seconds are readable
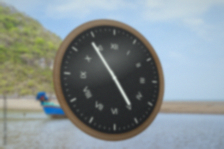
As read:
**4:54**
